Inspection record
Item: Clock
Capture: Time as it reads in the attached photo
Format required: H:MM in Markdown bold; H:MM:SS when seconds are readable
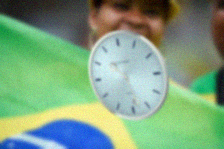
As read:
**10:28**
